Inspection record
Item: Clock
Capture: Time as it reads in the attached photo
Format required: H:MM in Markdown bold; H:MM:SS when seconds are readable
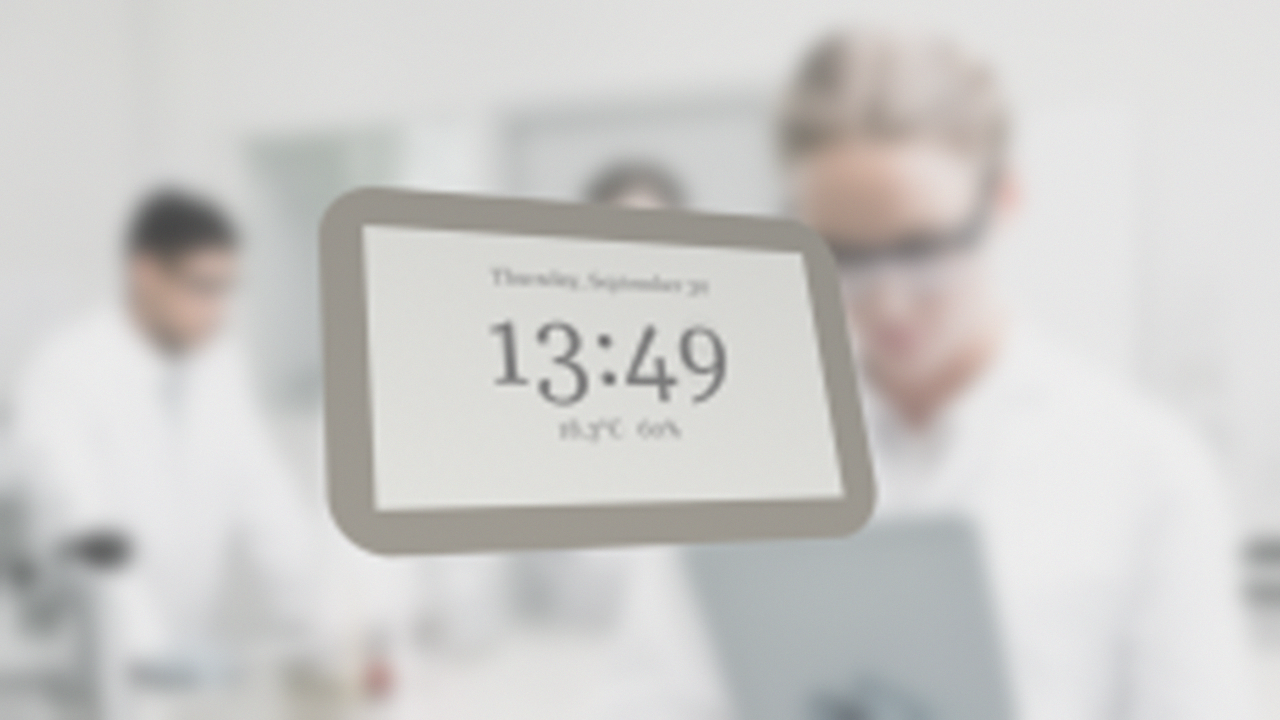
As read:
**13:49**
